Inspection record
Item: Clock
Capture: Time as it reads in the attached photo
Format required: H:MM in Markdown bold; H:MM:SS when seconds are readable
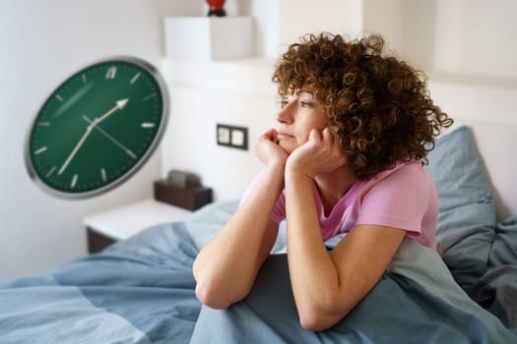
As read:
**1:33:20**
